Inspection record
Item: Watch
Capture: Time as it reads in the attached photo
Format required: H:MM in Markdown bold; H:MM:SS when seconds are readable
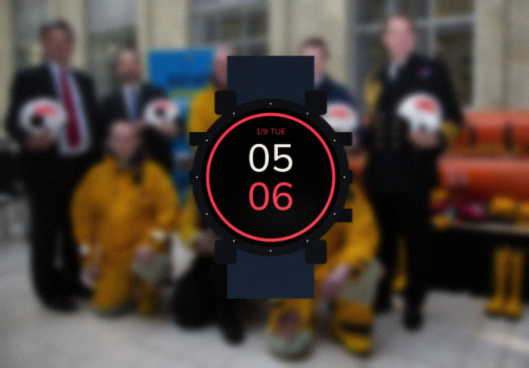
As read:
**5:06**
